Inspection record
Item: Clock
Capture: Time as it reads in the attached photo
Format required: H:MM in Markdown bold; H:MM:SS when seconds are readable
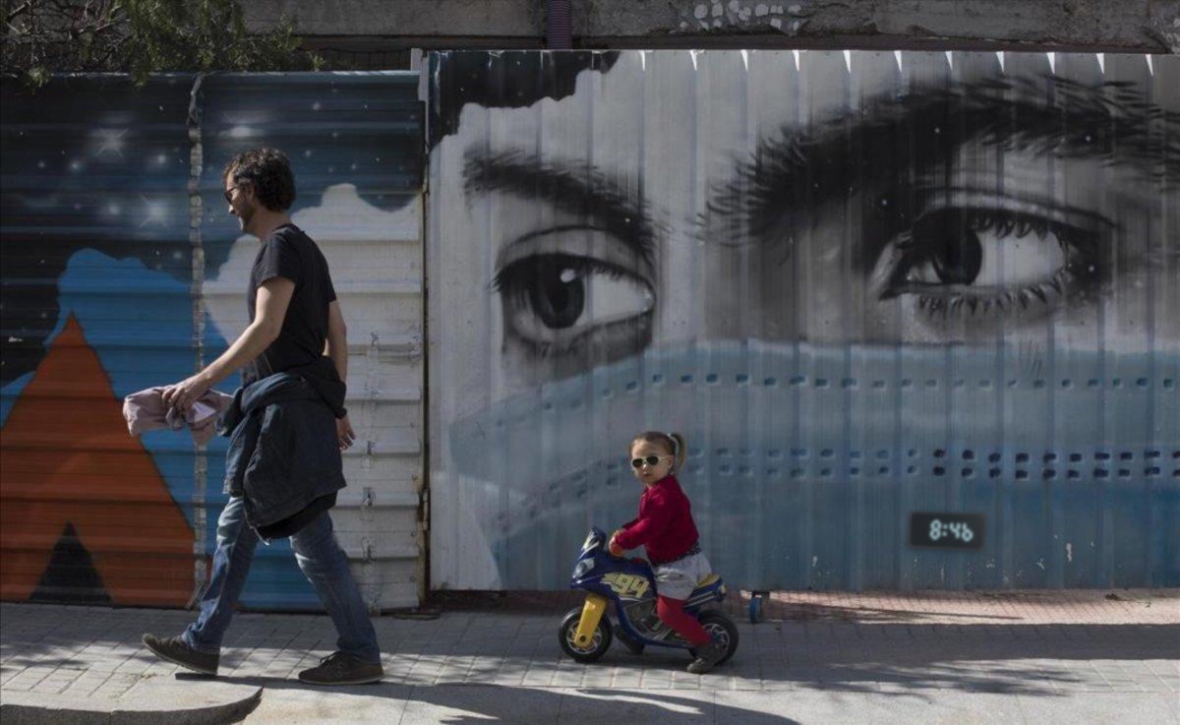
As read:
**8:46**
